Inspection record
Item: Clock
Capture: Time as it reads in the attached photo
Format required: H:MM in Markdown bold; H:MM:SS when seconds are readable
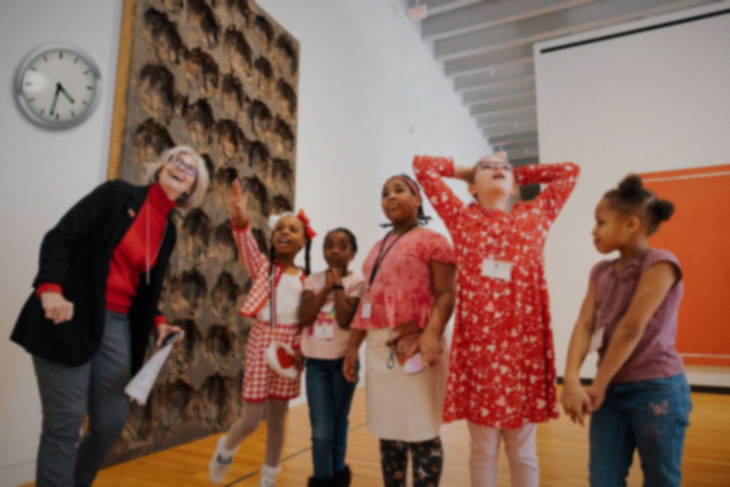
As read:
**4:32**
